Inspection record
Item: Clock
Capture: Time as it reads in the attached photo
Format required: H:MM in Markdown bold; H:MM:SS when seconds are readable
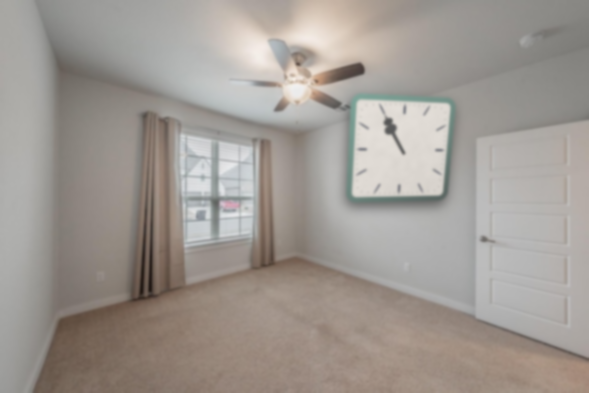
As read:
**10:55**
